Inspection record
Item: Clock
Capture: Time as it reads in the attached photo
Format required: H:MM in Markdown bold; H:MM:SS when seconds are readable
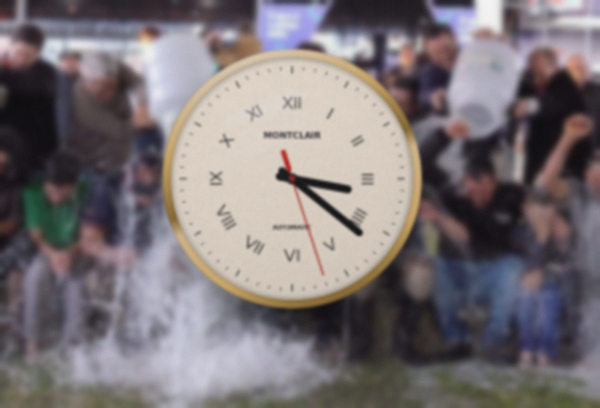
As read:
**3:21:27**
